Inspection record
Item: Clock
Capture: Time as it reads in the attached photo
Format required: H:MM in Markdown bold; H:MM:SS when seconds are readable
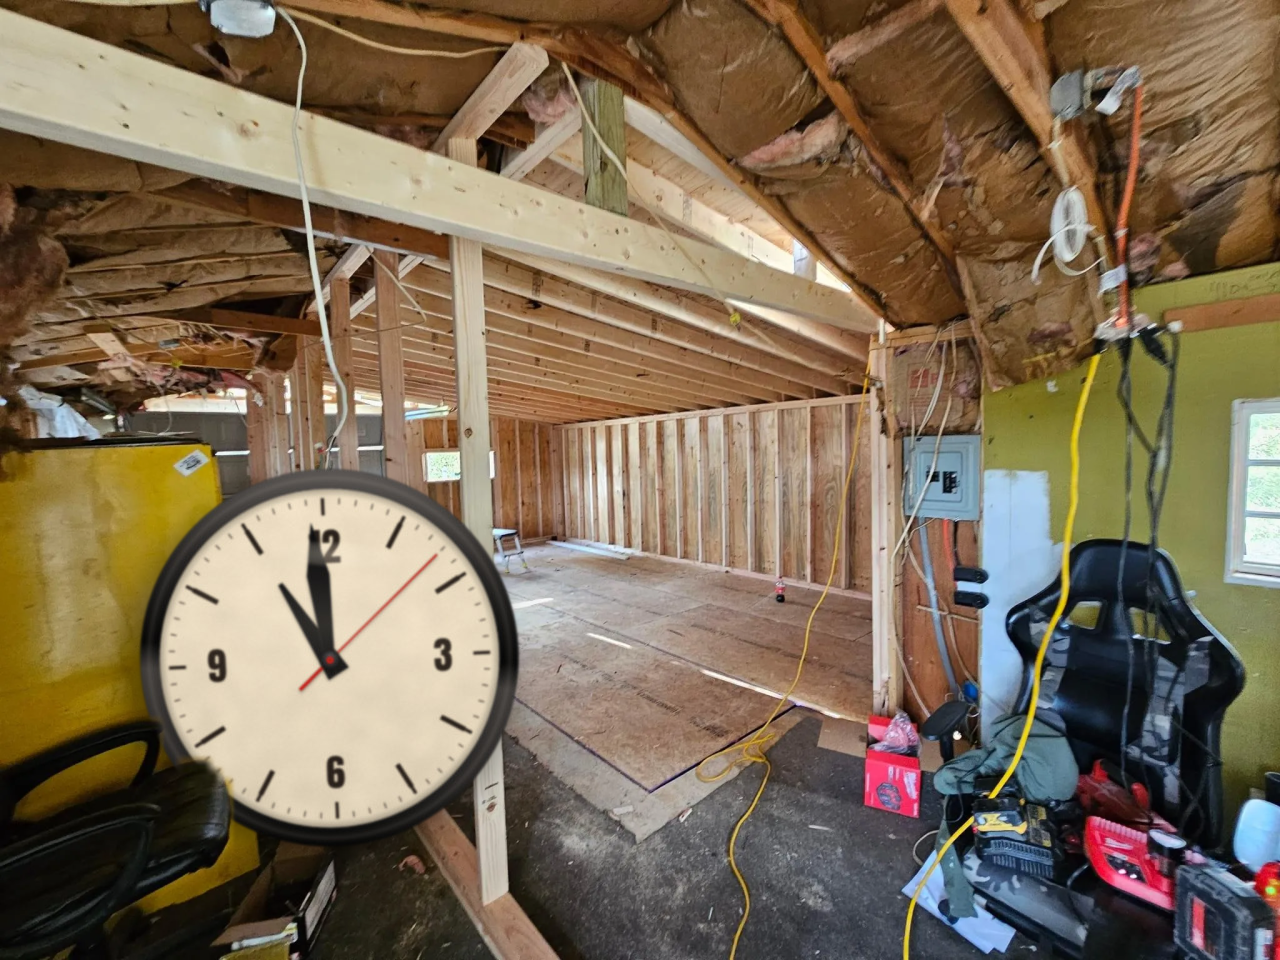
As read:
**10:59:08**
